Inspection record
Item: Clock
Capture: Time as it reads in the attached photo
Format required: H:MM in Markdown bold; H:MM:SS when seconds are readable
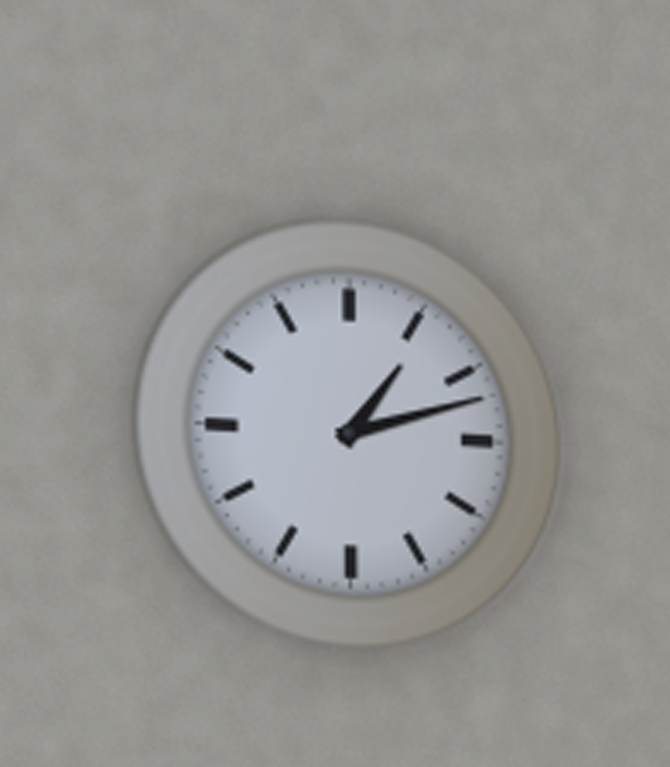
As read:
**1:12**
